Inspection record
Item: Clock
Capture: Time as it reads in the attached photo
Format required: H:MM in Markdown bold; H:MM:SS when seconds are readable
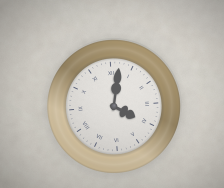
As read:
**4:02**
